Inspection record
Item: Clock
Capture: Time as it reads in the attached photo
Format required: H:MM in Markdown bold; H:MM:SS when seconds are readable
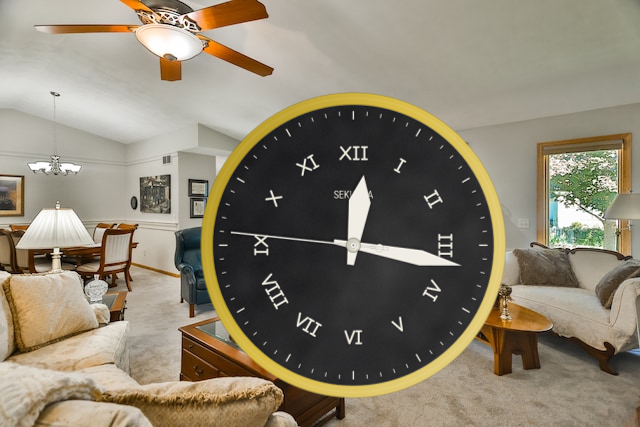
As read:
**12:16:46**
